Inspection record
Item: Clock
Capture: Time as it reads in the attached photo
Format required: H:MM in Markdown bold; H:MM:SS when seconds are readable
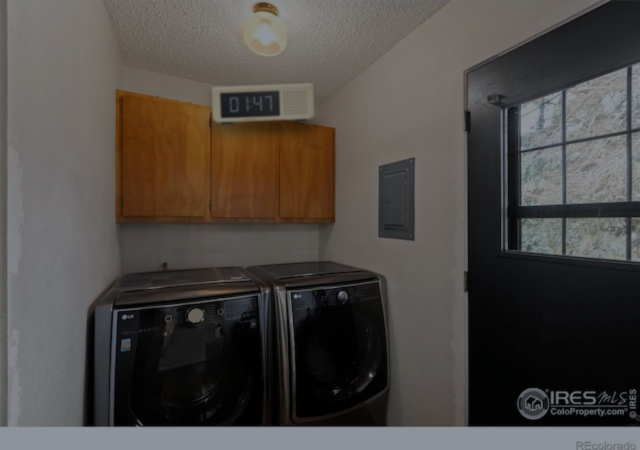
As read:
**1:47**
